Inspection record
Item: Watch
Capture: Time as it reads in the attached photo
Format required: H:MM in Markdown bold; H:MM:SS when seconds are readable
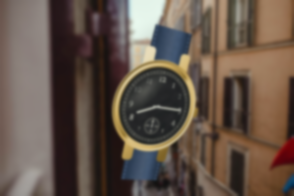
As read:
**8:15**
